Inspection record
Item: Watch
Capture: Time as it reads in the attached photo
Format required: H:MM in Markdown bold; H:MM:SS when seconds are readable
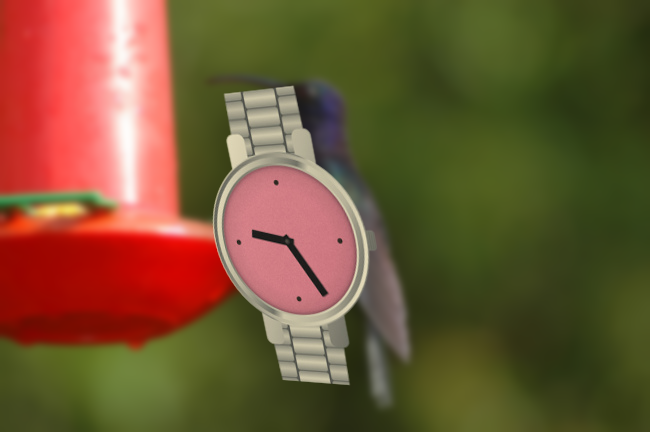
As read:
**9:25**
